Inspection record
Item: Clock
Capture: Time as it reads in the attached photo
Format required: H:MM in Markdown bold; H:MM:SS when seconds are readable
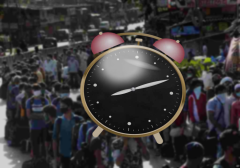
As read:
**8:11**
